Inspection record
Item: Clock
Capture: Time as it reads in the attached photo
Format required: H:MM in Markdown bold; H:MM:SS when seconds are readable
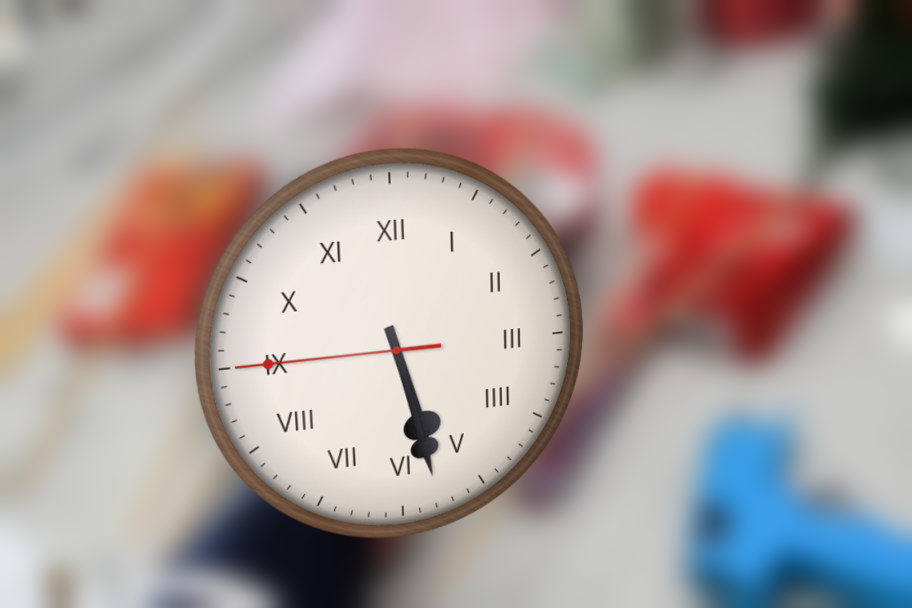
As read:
**5:27:45**
